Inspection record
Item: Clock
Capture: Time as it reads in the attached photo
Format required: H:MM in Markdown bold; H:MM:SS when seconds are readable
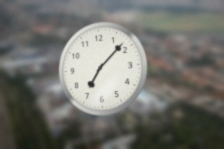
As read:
**7:08**
